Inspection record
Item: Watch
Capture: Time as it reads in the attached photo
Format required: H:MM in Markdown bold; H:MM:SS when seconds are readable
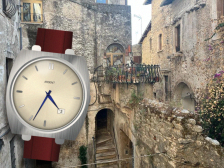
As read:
**4:34**
